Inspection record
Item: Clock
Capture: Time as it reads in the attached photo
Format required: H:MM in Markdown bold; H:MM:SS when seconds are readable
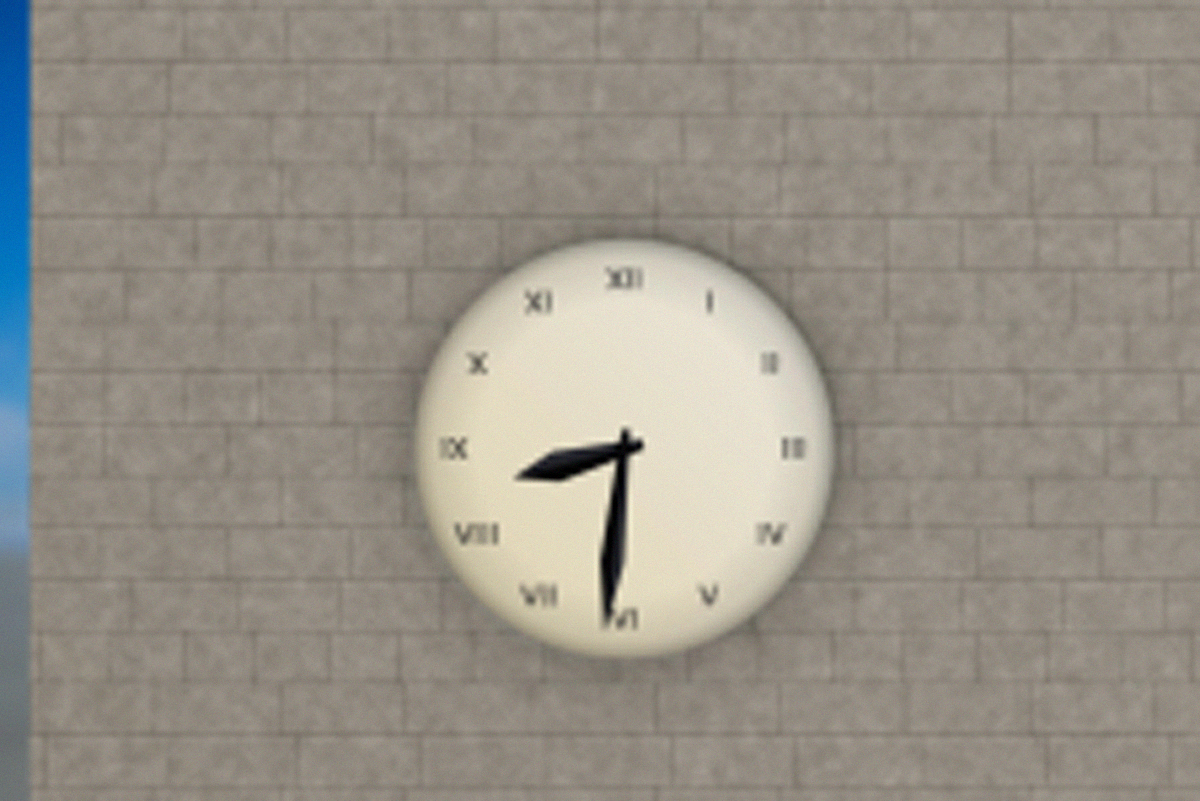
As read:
**8:31**
